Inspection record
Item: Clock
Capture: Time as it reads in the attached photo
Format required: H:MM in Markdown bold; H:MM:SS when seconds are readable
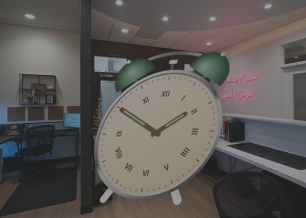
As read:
**1:50**
